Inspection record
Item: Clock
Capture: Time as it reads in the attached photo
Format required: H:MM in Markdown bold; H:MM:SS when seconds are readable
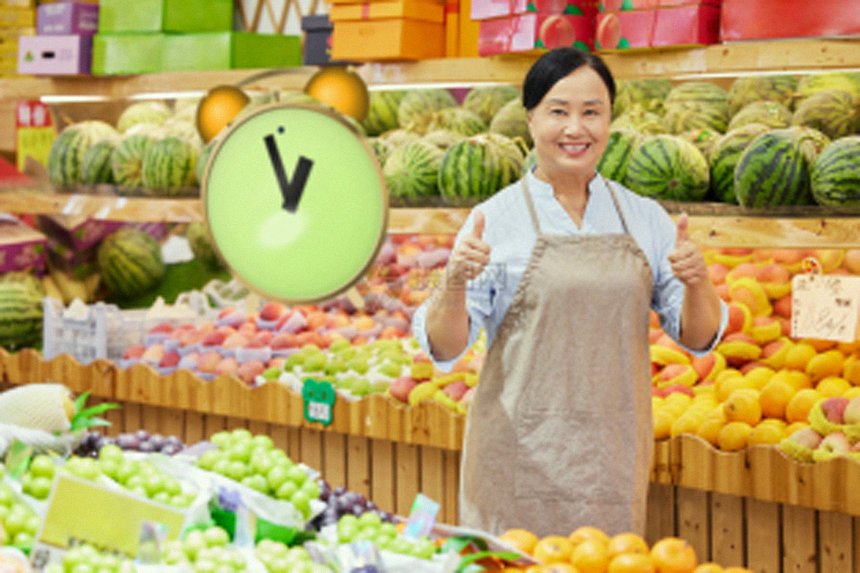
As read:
**12:58**
